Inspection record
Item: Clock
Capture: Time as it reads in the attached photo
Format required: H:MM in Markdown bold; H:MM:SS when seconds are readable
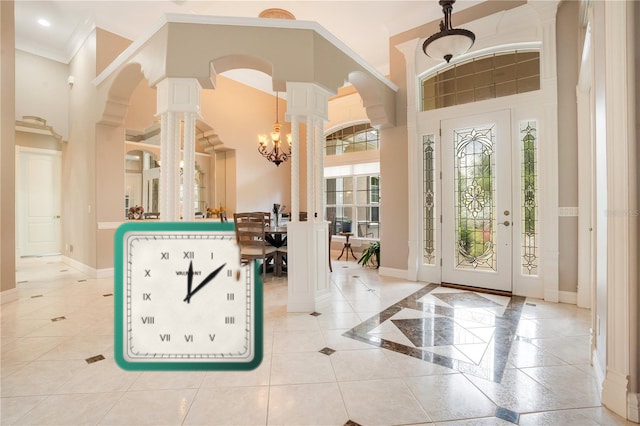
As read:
**12:08**
